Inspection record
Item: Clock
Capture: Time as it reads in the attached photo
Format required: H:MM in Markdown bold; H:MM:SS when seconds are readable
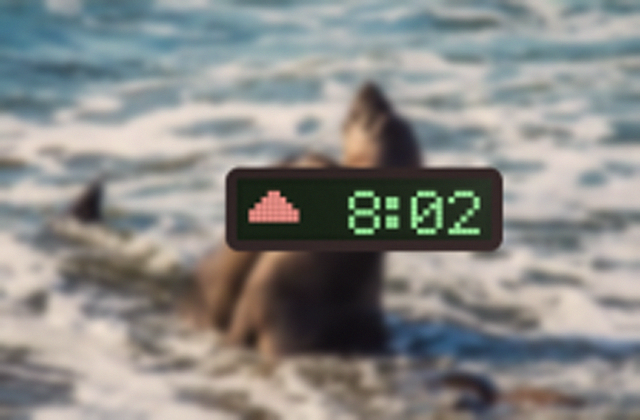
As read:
**8:02**
